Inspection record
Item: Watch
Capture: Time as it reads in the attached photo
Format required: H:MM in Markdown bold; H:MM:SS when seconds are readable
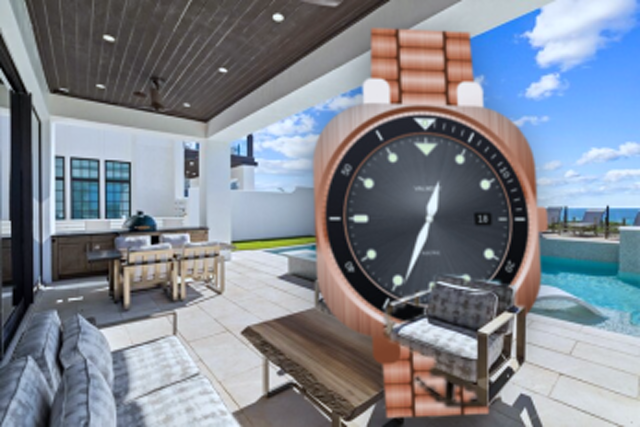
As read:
**12:34**
